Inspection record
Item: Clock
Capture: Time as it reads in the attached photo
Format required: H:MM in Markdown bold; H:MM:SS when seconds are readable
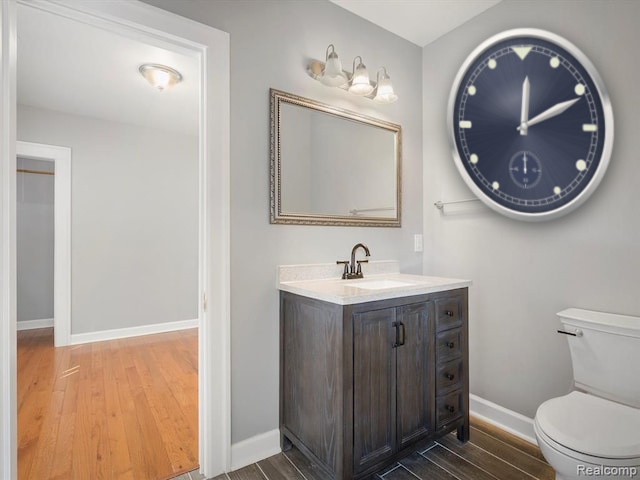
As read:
**12:11**
